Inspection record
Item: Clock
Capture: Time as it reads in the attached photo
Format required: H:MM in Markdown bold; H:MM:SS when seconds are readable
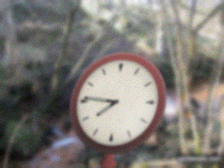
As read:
**7:46**
